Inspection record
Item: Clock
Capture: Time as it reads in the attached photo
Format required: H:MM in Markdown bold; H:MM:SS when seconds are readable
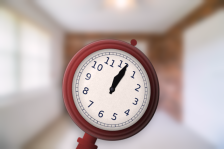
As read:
**12:01**
